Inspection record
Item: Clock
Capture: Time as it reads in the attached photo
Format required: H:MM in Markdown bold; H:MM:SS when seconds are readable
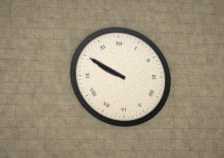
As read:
**9:50**
